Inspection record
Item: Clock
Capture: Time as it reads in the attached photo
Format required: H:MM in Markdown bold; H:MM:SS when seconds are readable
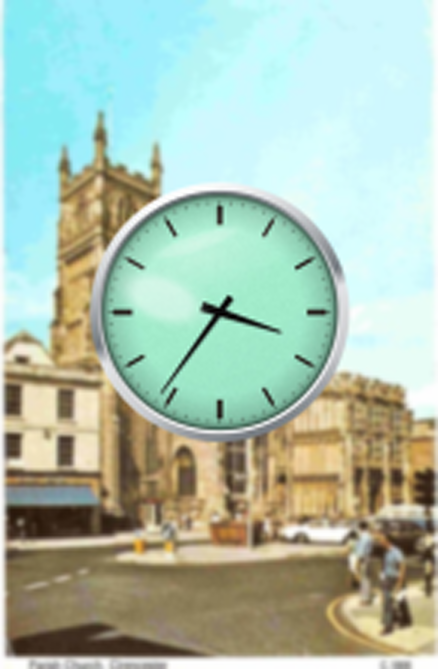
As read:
**3:36**
